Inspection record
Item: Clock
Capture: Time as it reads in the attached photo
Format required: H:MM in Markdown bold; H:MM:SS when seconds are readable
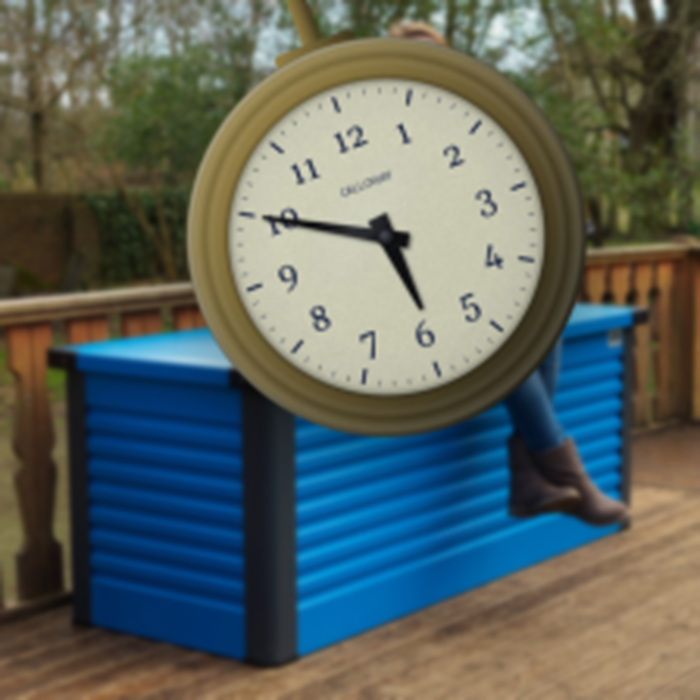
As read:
**5:50**
